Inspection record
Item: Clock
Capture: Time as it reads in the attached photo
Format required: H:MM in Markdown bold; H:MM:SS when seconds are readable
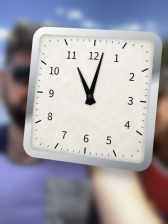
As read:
**11:02**
